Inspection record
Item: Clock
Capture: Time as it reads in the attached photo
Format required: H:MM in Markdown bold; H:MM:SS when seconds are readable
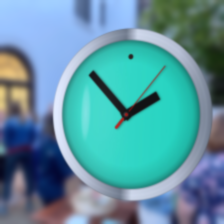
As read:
**1:52:06**
